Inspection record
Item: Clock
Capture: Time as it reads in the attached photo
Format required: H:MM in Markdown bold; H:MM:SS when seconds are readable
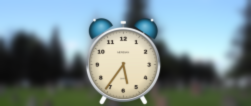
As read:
**5:36**
